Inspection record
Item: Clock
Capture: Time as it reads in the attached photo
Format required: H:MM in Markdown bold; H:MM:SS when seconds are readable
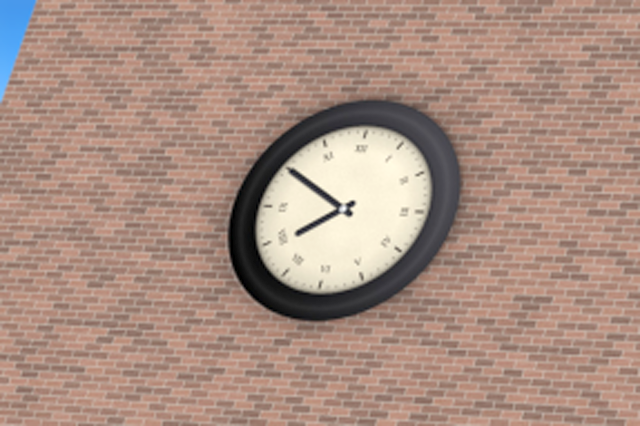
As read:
**7:50**
